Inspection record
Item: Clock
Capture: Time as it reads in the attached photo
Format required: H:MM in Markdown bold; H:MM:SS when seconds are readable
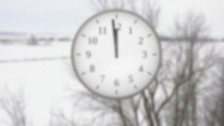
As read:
**11:59**
